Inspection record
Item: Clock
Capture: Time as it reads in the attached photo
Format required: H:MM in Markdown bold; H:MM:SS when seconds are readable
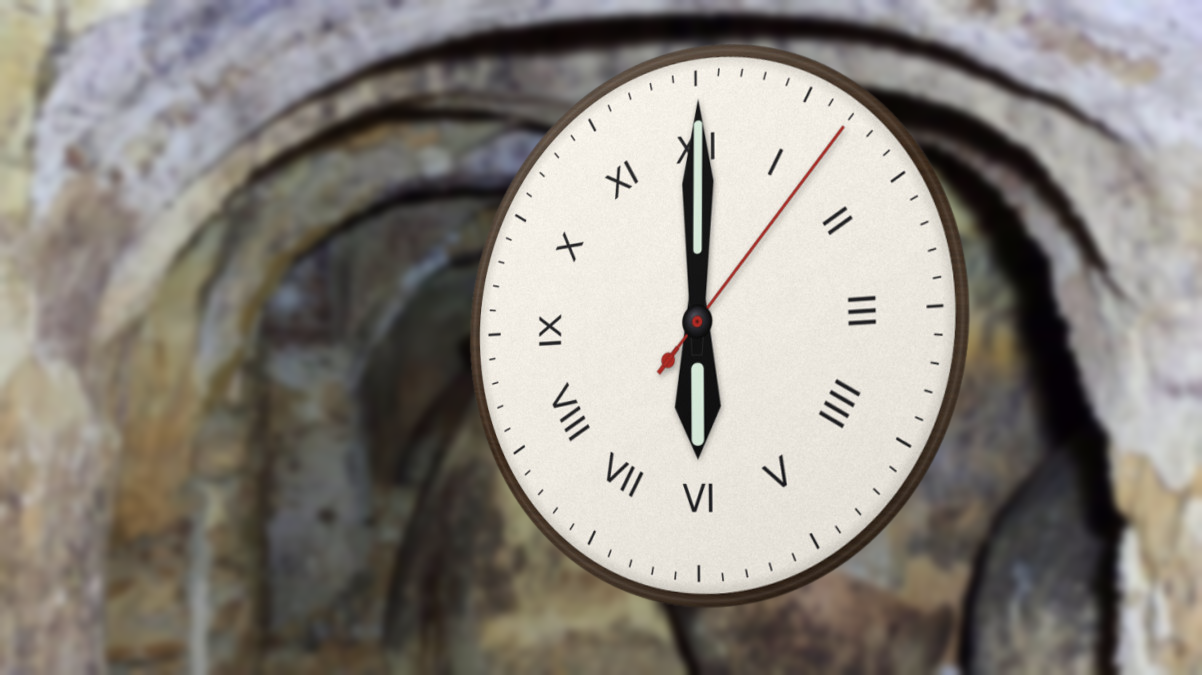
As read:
**6:00:07**
